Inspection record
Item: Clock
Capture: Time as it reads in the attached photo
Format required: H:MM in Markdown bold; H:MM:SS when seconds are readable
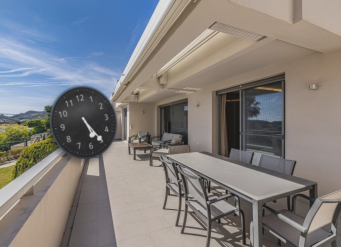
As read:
**5:25**
